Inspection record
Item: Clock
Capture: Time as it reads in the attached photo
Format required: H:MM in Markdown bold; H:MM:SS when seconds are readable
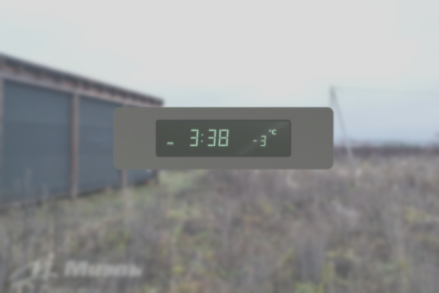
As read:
**3:38**
